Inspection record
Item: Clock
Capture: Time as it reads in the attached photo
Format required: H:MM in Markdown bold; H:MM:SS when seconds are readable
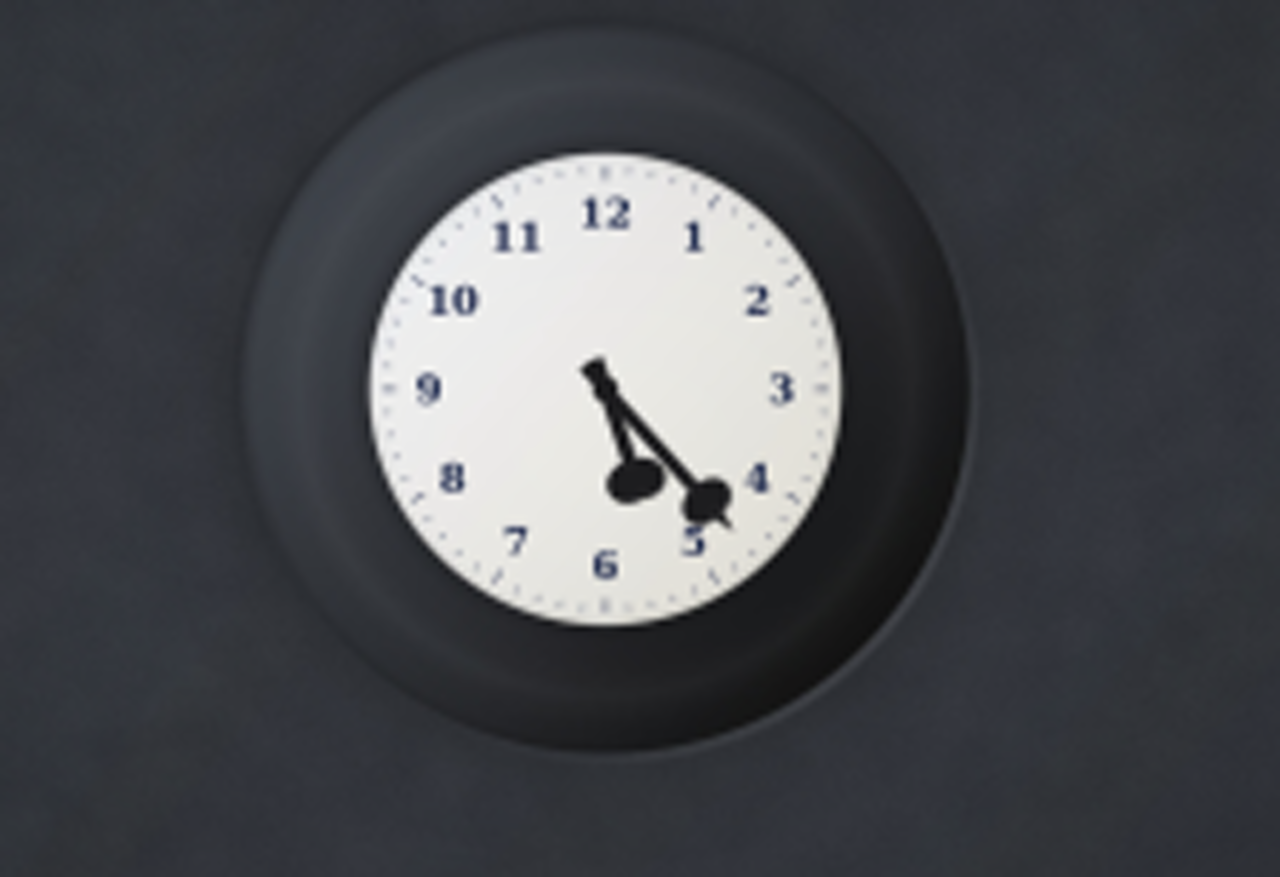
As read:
**5:23**
